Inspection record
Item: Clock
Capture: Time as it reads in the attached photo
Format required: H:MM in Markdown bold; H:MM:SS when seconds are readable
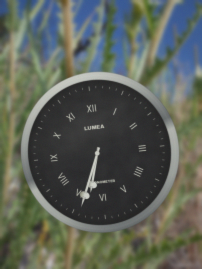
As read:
**6:34**
